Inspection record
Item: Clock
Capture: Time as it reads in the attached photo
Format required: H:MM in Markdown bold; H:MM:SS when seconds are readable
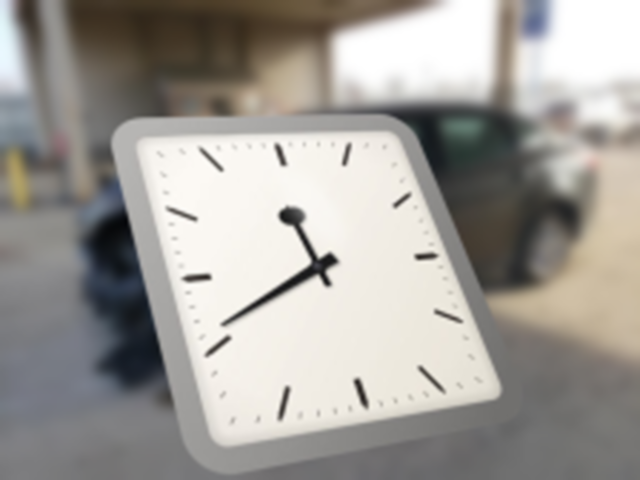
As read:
**11:41**
